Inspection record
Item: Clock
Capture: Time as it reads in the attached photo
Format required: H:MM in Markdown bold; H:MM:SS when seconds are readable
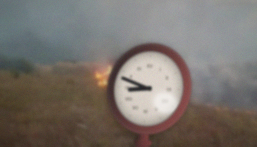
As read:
**8:48**
